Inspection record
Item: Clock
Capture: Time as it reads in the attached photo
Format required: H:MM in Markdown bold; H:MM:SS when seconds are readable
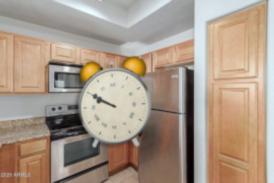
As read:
**9:50**
